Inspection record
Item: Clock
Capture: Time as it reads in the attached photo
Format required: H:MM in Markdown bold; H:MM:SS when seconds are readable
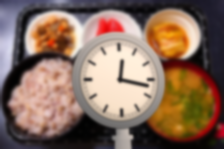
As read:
**12:17**
